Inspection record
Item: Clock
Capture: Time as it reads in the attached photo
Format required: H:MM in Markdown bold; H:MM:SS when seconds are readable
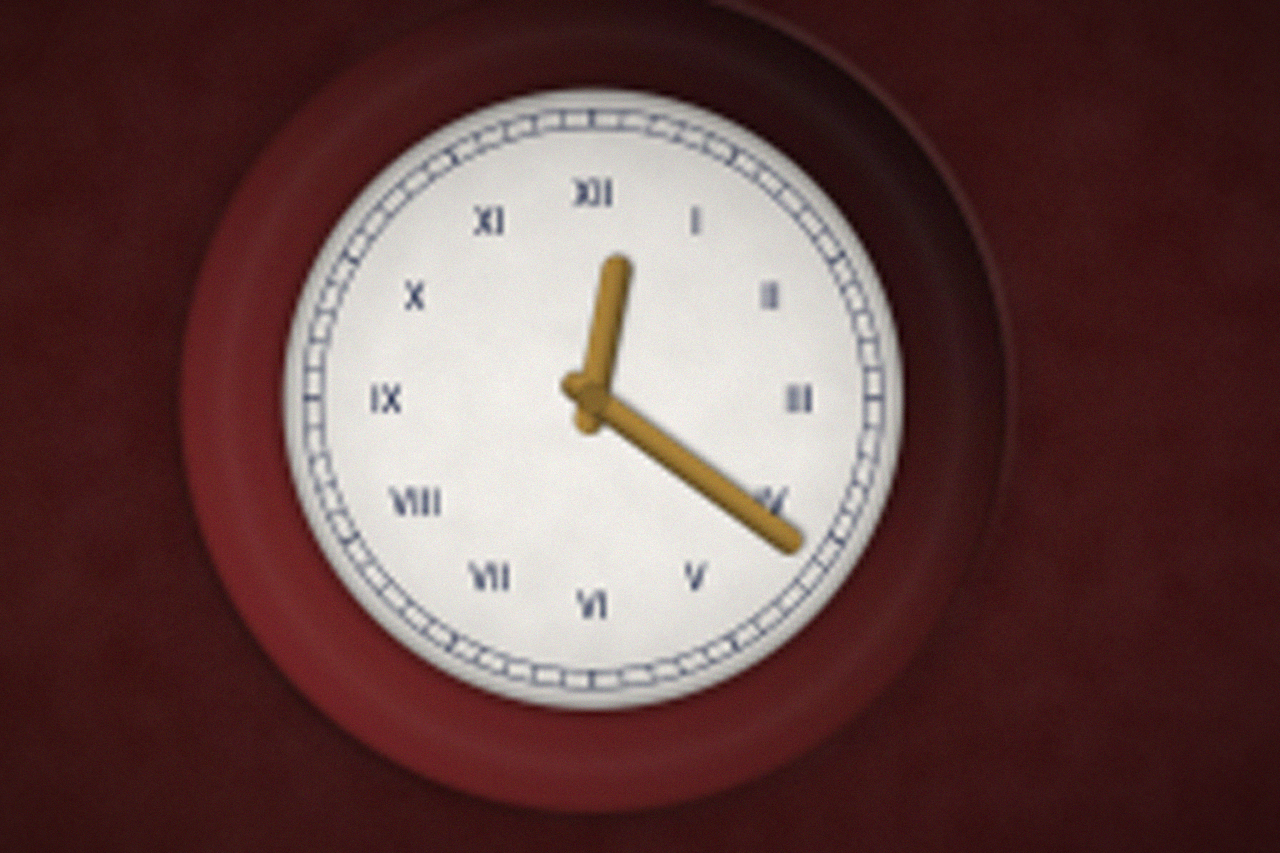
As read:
**12:21**
